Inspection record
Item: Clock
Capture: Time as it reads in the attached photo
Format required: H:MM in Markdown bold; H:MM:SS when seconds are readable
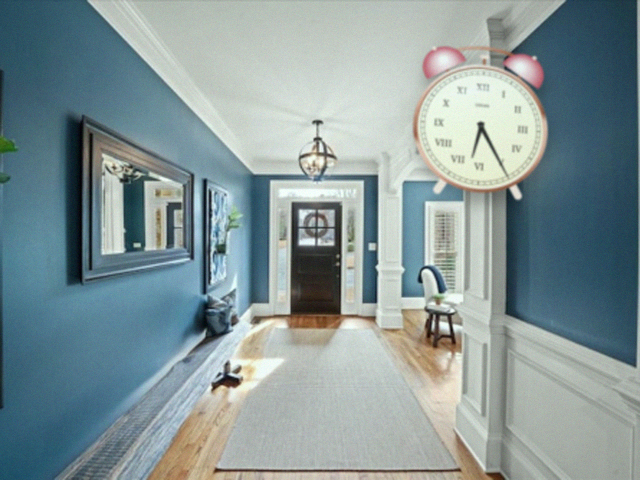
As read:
**6:25**
